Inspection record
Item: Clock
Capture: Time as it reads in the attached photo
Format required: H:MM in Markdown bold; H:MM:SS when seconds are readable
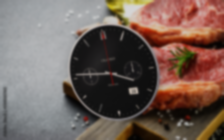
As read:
**3:46**
